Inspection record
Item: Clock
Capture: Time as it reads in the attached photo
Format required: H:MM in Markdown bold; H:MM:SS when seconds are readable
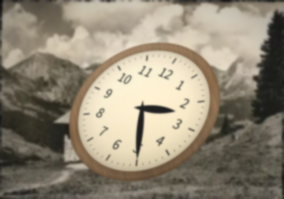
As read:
**2:25**
